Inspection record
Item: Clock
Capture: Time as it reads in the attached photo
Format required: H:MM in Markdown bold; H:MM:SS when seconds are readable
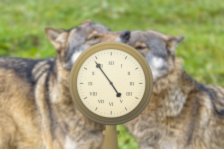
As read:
**4:54**
